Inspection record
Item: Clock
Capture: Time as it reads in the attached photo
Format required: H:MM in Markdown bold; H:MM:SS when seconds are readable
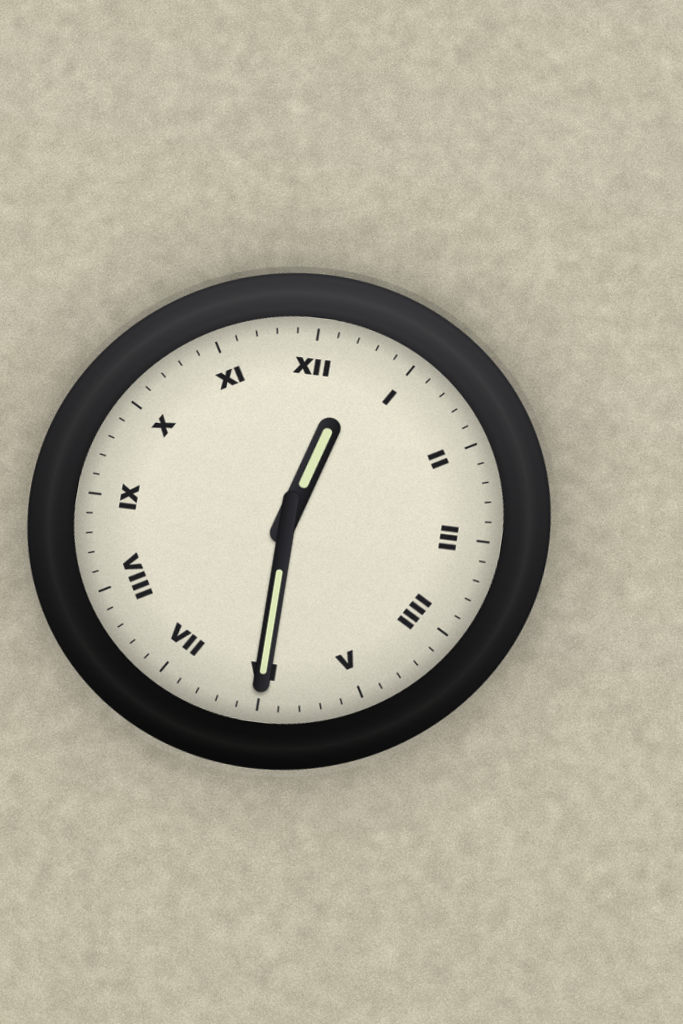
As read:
**12:30**
